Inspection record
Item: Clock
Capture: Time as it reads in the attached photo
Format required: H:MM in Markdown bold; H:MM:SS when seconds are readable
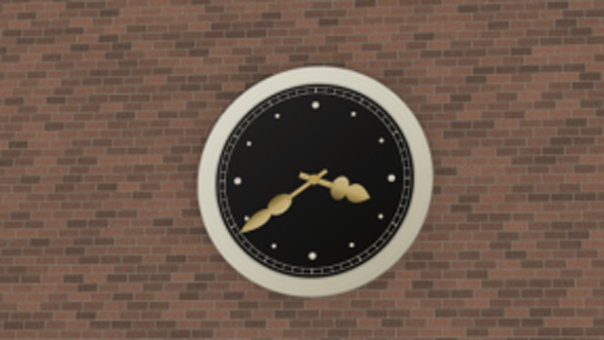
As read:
**3:39**
